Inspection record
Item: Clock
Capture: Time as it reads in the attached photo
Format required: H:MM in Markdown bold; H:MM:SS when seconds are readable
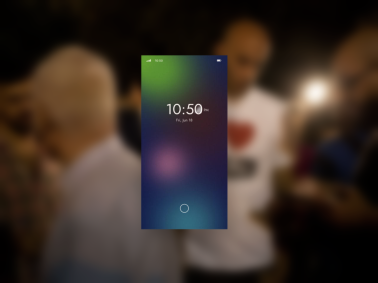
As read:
**10:50**
